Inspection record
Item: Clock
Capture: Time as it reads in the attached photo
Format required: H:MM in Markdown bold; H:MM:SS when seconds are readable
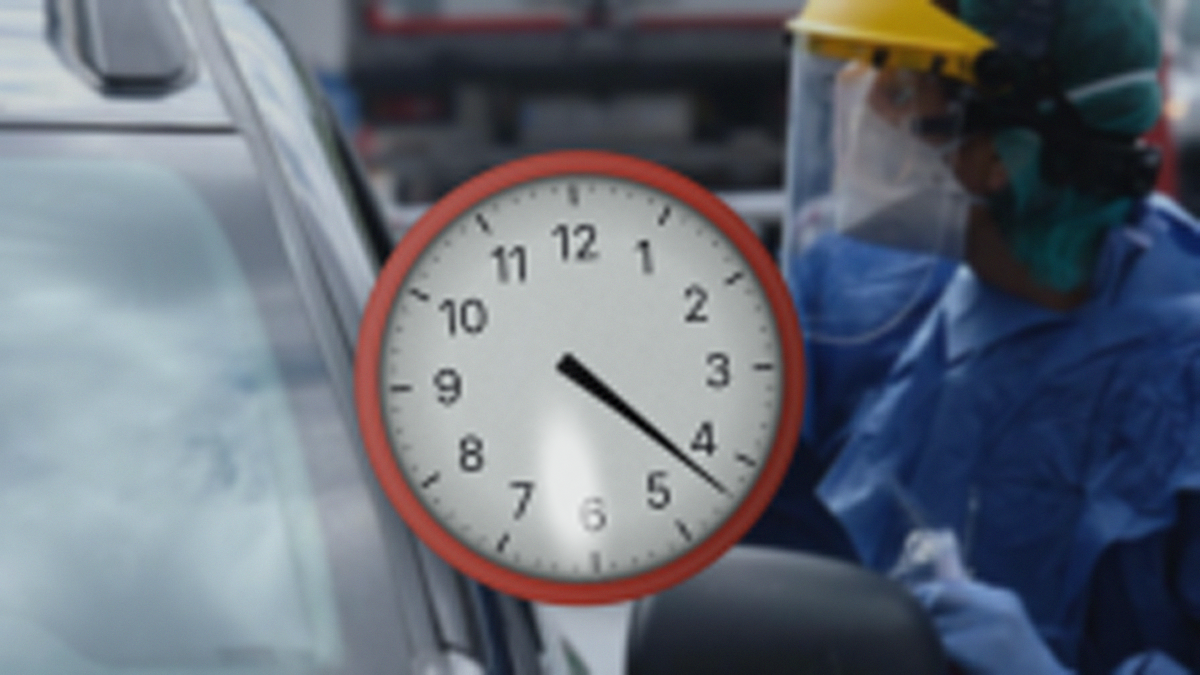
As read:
**4:22**
